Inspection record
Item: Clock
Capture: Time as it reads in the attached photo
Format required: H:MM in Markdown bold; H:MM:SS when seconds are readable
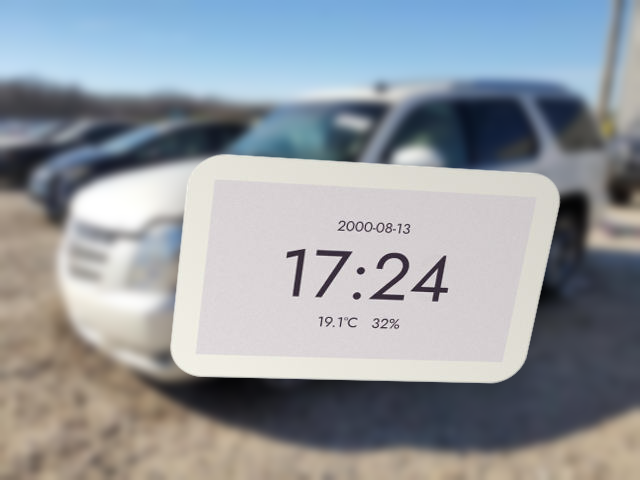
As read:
**17:24**
